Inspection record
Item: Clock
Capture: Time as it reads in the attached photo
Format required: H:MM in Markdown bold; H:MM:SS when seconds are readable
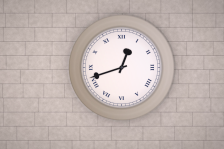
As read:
**12:42**
